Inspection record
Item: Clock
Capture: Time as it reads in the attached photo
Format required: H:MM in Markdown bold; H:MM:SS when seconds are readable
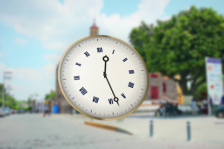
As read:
**12:28**
